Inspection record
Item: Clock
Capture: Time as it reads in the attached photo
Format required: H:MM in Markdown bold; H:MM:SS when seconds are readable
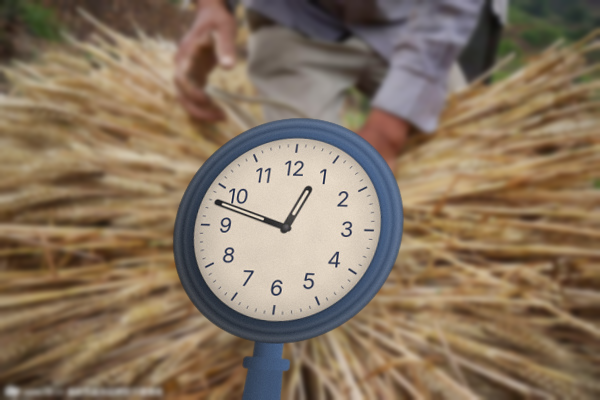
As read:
**12:48**
